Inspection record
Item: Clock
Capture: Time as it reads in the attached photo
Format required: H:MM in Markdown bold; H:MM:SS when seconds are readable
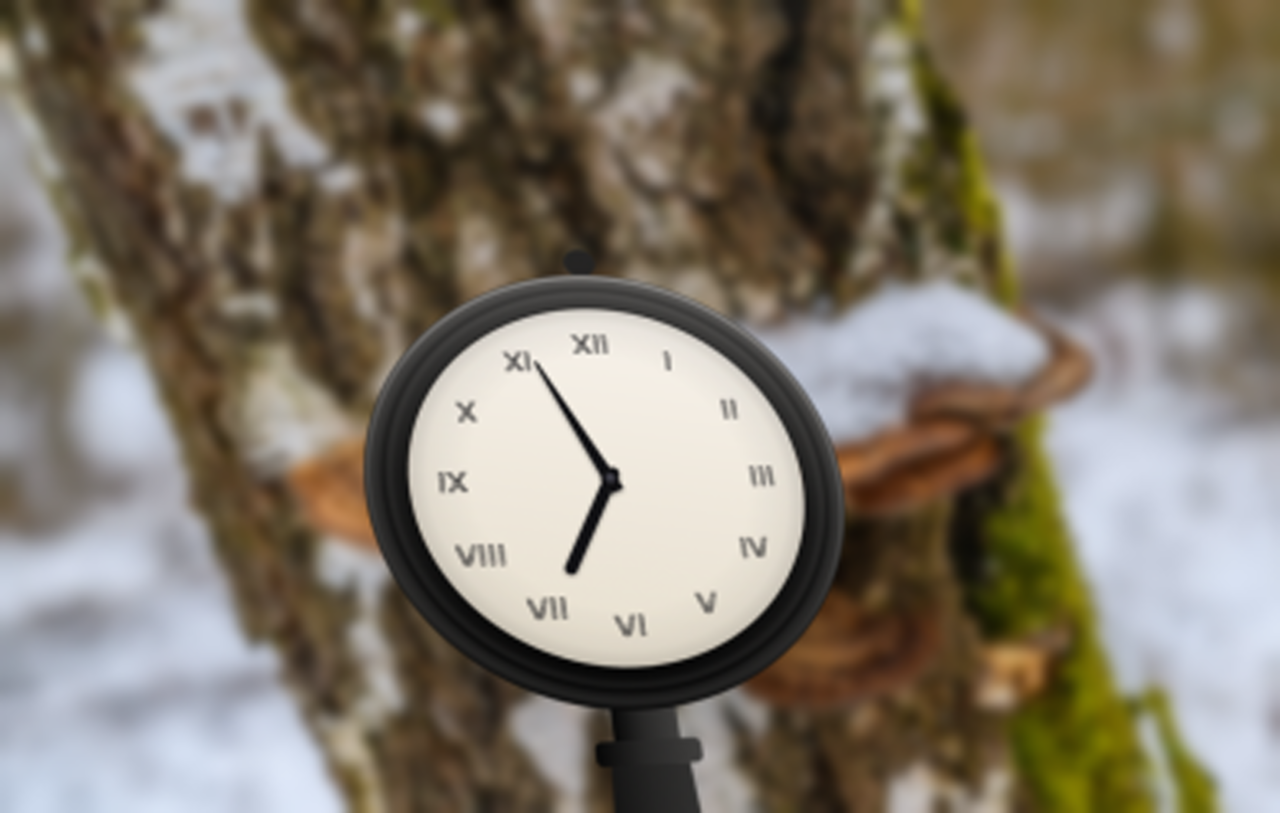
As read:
**6:56**
